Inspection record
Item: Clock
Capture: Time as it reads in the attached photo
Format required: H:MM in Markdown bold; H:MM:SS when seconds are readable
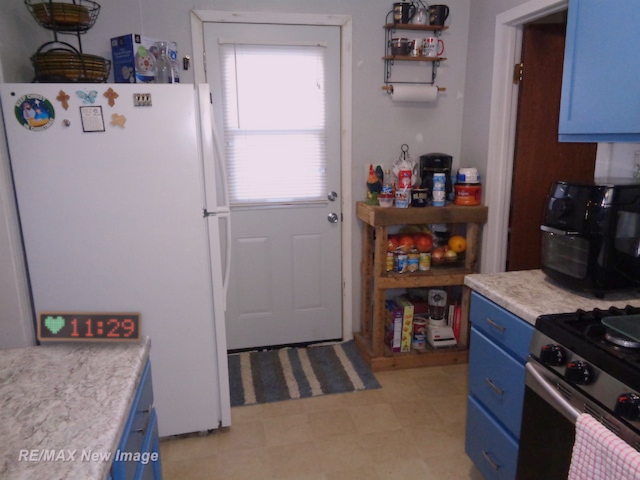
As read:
**11:29**
